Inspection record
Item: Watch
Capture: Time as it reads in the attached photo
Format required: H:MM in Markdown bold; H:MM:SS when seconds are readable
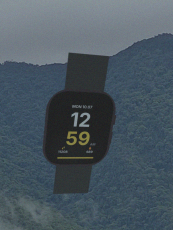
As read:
**12:59**
